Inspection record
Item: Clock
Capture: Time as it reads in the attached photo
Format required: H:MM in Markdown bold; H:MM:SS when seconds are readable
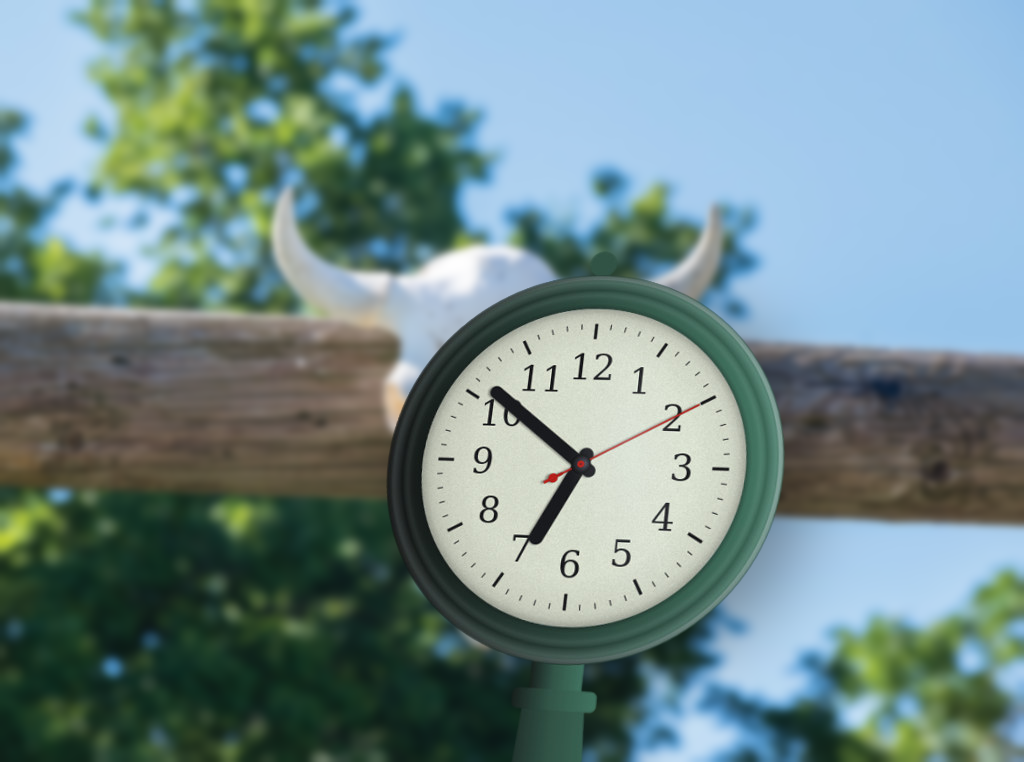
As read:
**6:51:10**
